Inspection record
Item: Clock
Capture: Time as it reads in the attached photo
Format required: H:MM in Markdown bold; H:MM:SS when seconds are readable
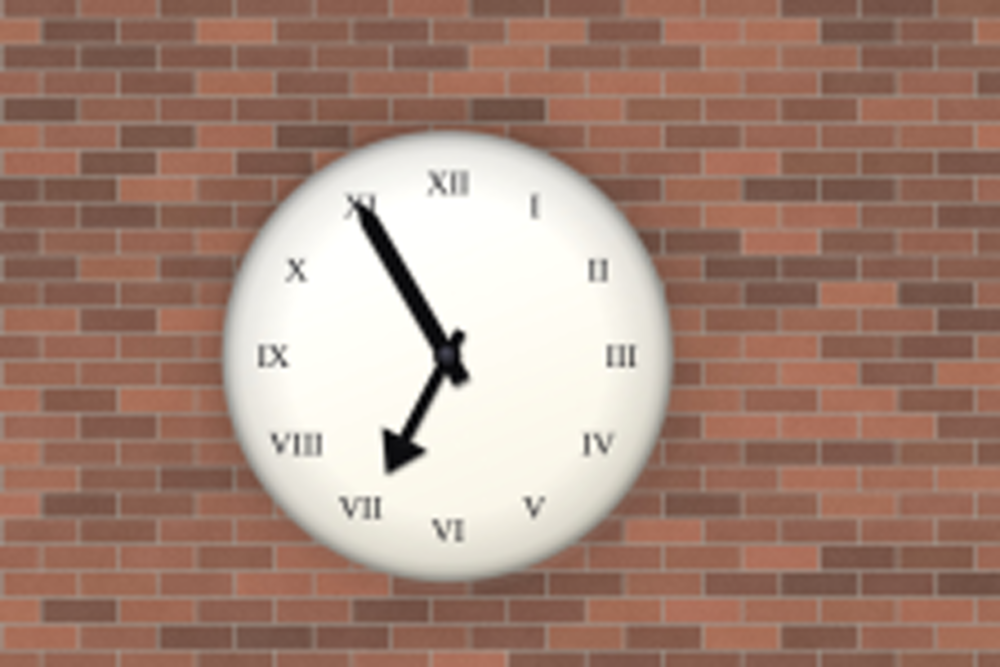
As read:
**6:55**
